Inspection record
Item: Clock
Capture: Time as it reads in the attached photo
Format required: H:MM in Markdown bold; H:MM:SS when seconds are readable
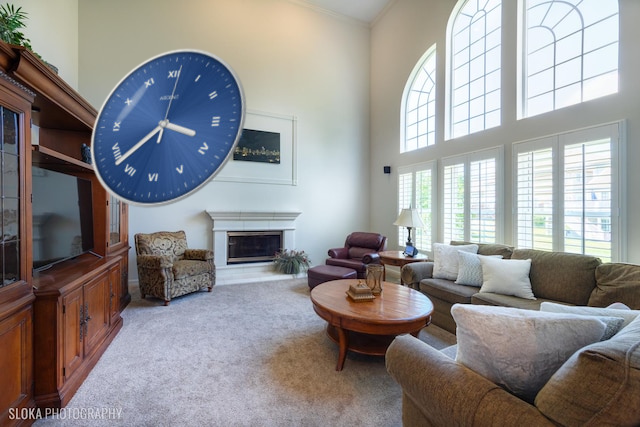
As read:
**3:38:01**
